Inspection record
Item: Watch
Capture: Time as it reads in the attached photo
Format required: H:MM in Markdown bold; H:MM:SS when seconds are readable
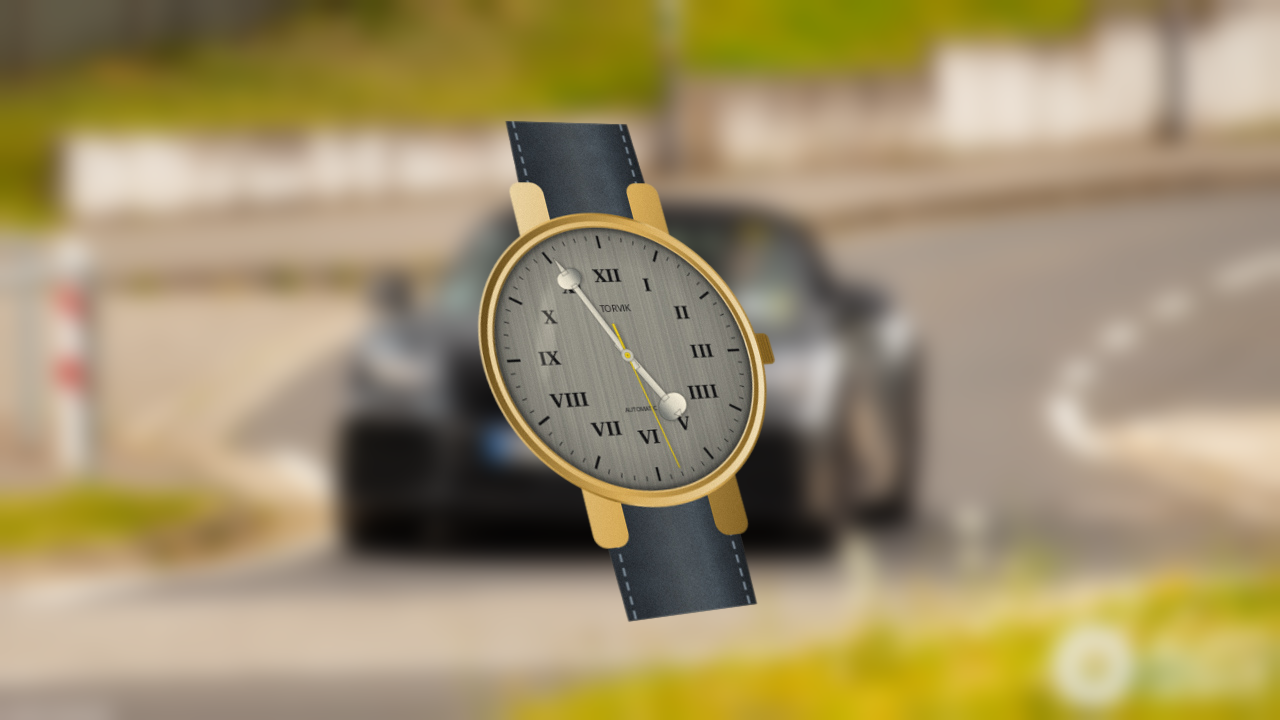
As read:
**4:55:28**
